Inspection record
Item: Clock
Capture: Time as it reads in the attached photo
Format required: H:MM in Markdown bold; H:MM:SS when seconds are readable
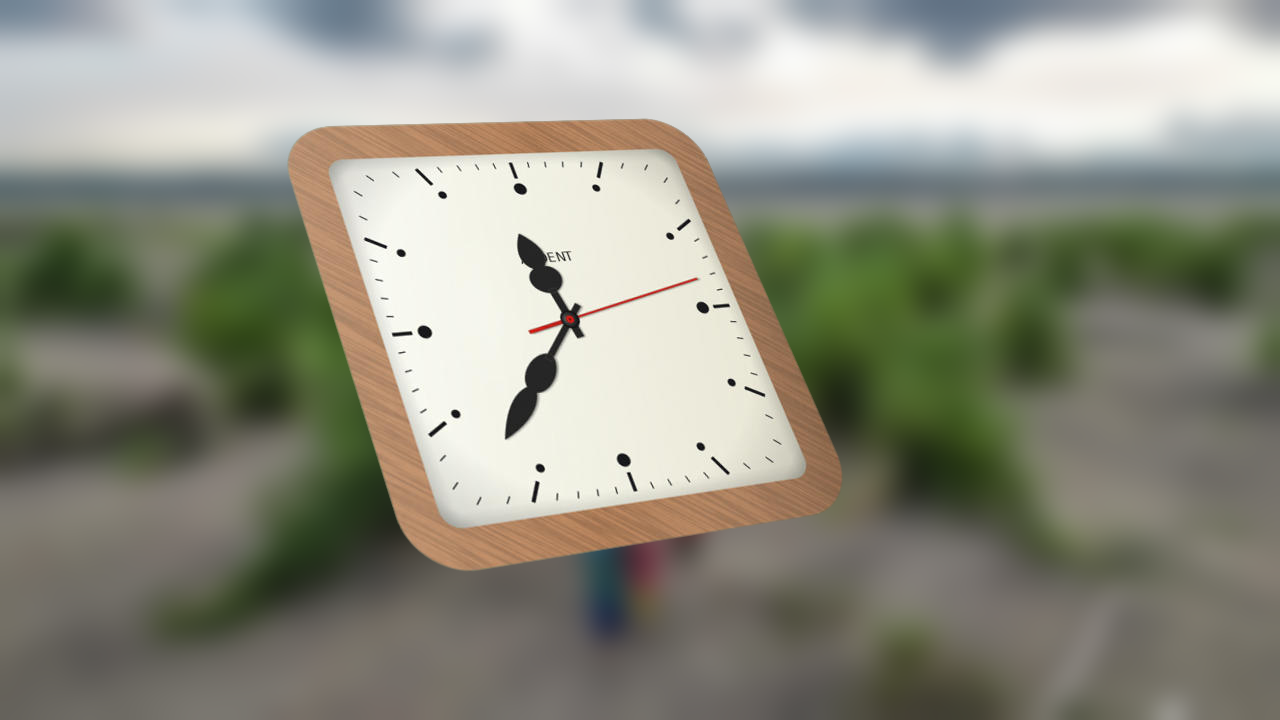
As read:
**11:37:13**
